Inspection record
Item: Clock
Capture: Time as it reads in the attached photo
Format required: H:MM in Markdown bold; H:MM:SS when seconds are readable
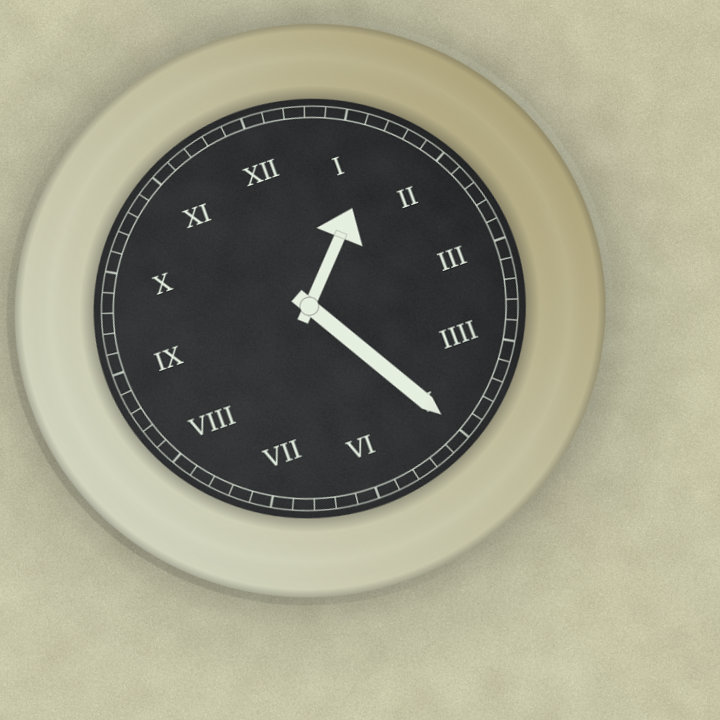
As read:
**1:25**
